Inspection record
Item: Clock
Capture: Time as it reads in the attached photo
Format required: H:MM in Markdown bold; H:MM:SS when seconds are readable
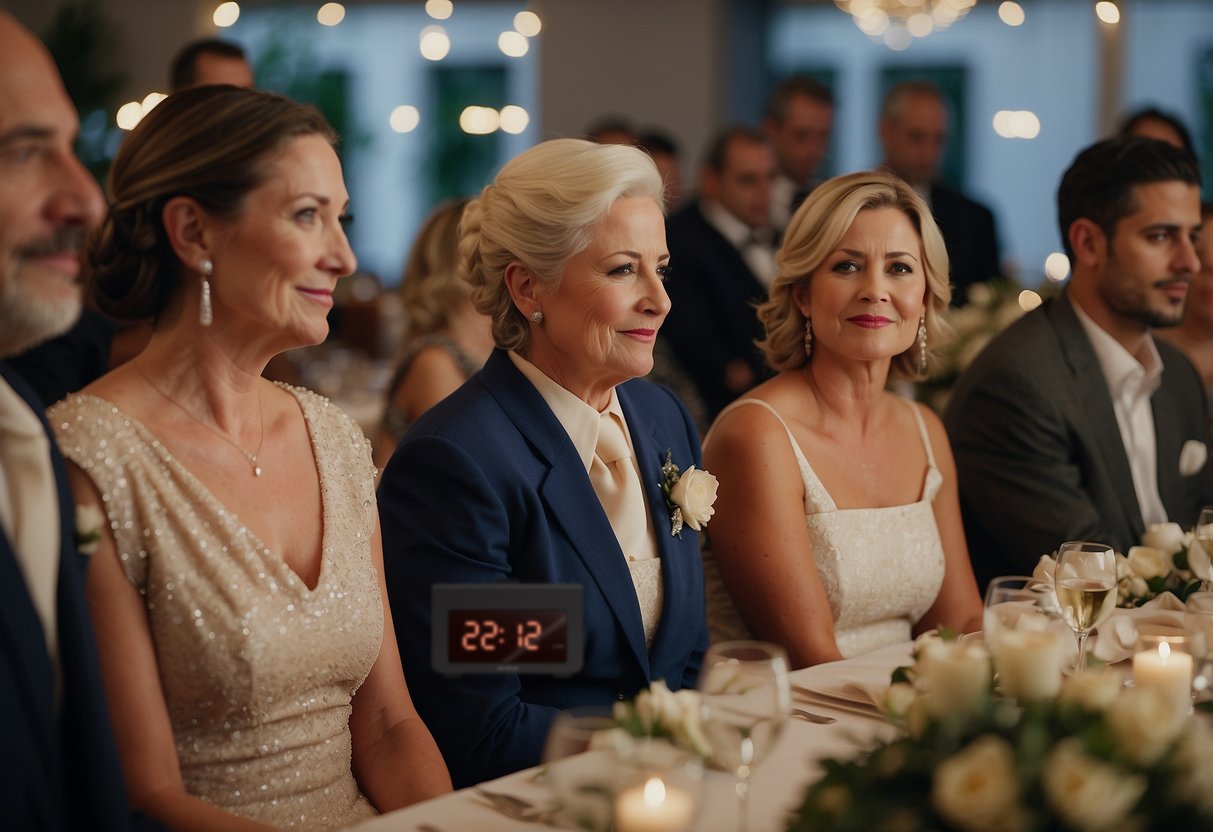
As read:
**22:12**
